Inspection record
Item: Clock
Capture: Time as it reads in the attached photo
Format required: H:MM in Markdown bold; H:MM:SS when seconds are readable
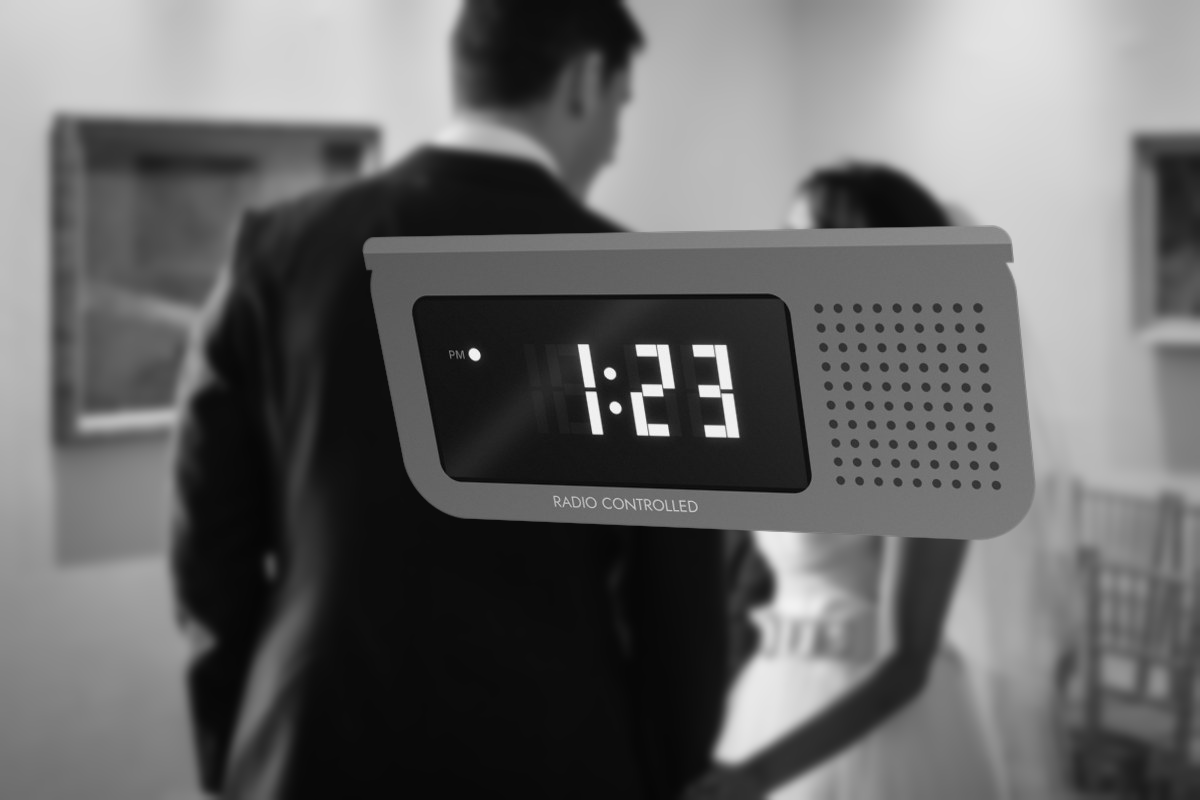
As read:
**1:23**
